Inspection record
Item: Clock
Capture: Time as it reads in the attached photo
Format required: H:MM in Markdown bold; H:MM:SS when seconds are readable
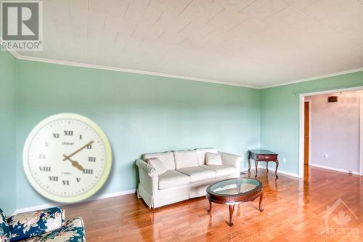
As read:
**4:09**
